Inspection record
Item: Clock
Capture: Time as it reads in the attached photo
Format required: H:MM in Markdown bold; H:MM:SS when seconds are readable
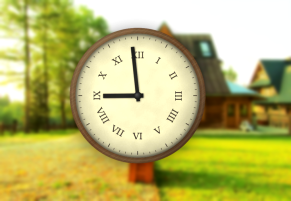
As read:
**8:59**
